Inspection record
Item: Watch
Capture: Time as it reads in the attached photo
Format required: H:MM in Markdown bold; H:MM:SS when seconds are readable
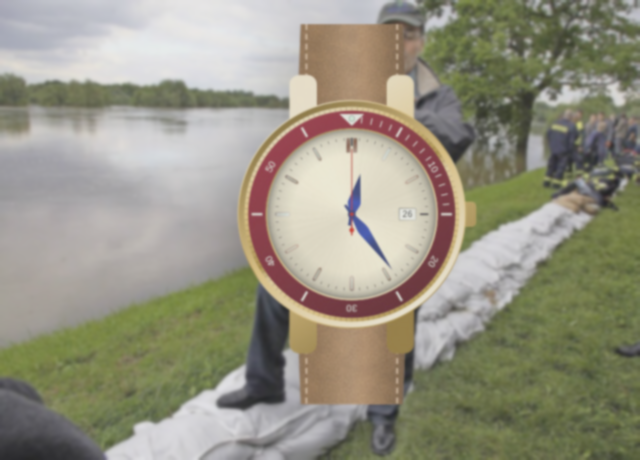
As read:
**12:24:00**
